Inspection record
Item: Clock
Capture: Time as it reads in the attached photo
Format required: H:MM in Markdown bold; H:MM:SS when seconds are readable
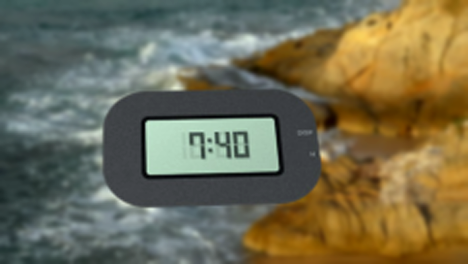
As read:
**7:40**
